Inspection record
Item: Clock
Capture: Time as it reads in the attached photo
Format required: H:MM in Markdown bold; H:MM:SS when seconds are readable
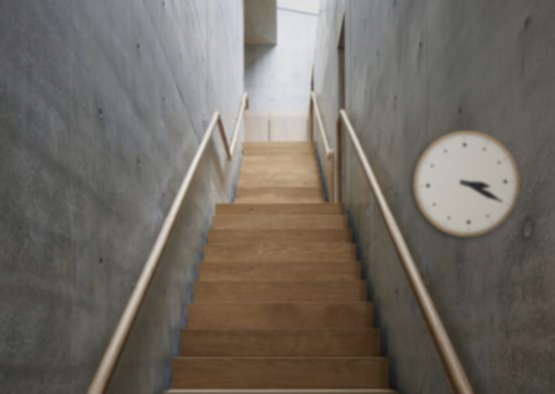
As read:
**3:20**
